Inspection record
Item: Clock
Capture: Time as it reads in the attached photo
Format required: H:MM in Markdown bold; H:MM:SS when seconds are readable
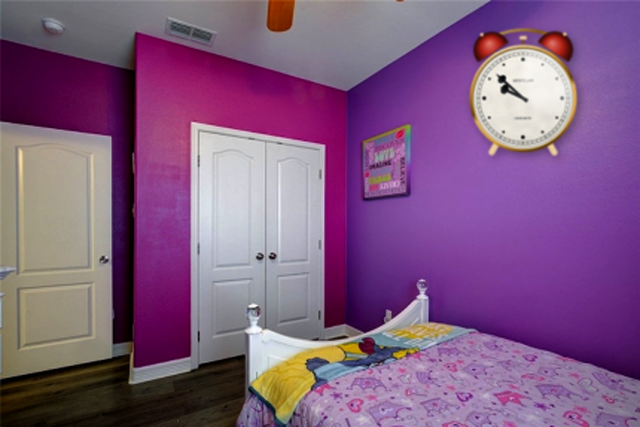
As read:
**9:52**
